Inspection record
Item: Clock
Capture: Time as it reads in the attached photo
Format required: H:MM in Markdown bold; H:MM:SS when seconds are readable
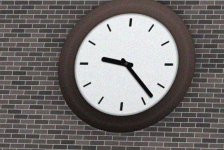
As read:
**9:23**
